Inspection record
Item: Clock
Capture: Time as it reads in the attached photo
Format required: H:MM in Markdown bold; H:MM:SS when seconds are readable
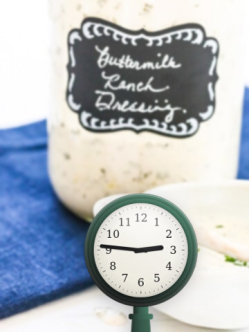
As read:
**2:46**
